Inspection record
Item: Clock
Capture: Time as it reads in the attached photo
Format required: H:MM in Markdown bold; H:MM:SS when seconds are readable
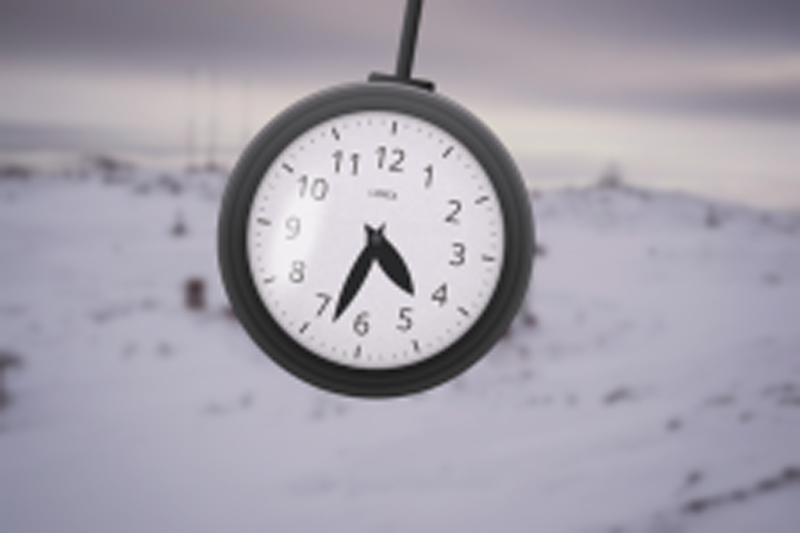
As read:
**4:33**
